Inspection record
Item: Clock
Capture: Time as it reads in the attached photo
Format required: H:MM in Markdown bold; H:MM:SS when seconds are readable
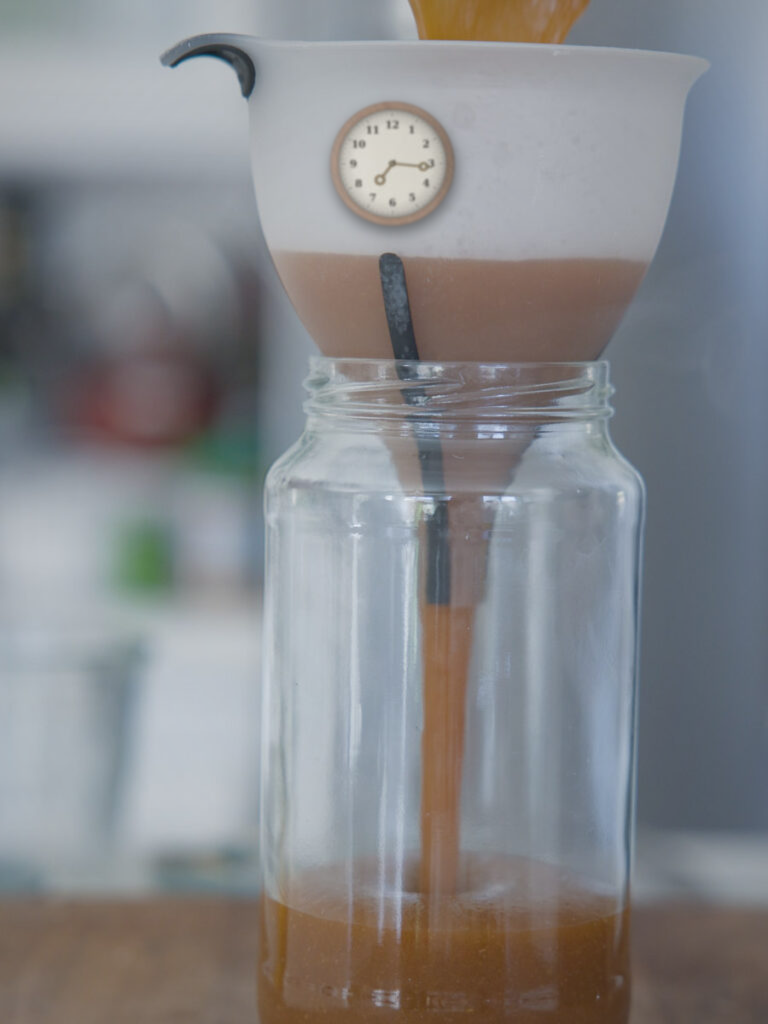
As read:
**7:16**
